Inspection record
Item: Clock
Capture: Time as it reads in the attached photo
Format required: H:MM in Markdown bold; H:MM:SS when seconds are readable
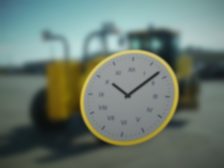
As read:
**10:08**
